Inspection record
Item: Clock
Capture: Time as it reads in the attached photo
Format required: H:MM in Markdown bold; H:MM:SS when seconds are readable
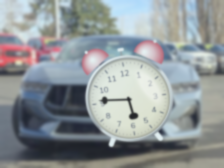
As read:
**5:46**
